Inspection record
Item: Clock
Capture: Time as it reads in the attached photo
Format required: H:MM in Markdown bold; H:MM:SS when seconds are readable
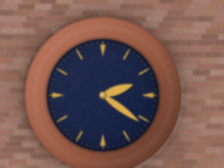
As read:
**2:21**
